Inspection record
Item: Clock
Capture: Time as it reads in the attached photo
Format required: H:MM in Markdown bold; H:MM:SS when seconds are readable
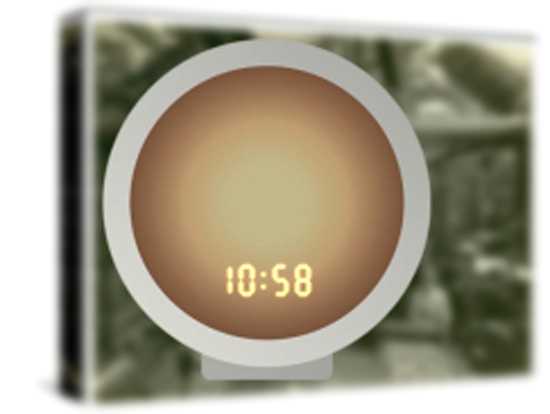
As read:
**10:58**
